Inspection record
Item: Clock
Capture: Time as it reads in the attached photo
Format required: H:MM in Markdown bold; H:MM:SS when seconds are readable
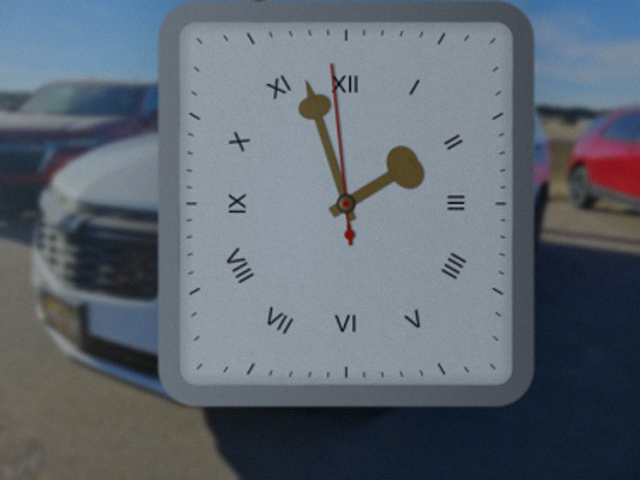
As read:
**1:56:59**
